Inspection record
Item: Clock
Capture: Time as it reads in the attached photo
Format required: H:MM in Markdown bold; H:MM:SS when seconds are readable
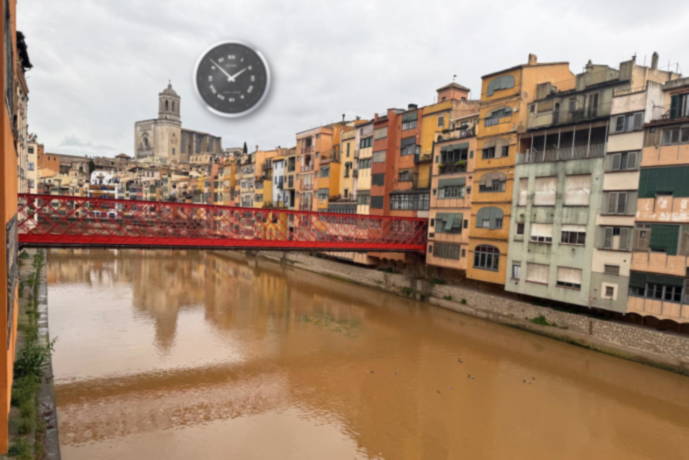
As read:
**1:52**
